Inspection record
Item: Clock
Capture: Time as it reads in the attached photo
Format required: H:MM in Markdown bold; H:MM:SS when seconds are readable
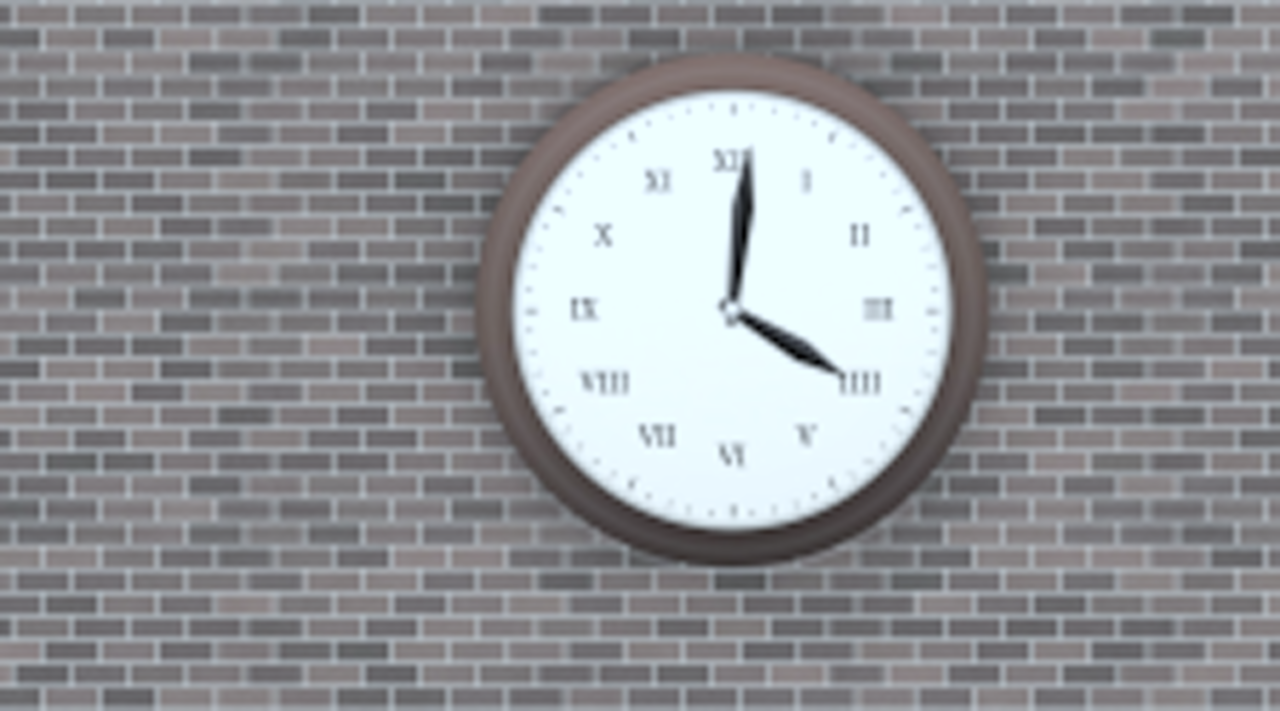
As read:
**4:01**
